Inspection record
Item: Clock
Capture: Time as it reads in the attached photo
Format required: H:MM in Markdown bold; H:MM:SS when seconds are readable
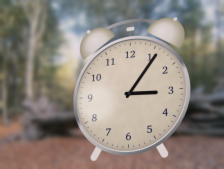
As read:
**3:06**
